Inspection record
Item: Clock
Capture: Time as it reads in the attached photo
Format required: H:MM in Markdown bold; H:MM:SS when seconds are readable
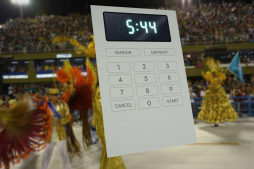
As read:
**5:44**
